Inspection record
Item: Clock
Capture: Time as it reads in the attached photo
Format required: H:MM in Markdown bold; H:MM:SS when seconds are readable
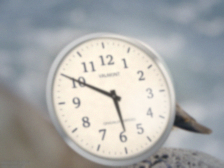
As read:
**5:50**
